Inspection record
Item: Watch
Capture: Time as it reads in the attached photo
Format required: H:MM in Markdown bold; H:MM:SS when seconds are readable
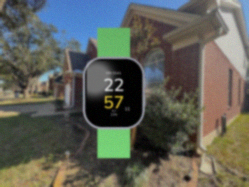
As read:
**22:57**
